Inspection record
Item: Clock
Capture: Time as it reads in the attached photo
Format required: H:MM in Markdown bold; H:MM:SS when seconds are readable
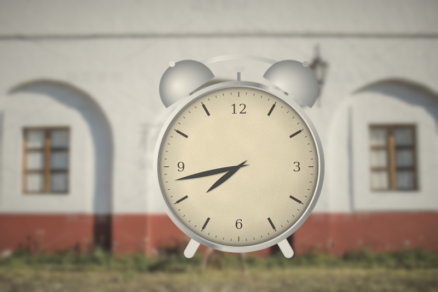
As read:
**7:43**
